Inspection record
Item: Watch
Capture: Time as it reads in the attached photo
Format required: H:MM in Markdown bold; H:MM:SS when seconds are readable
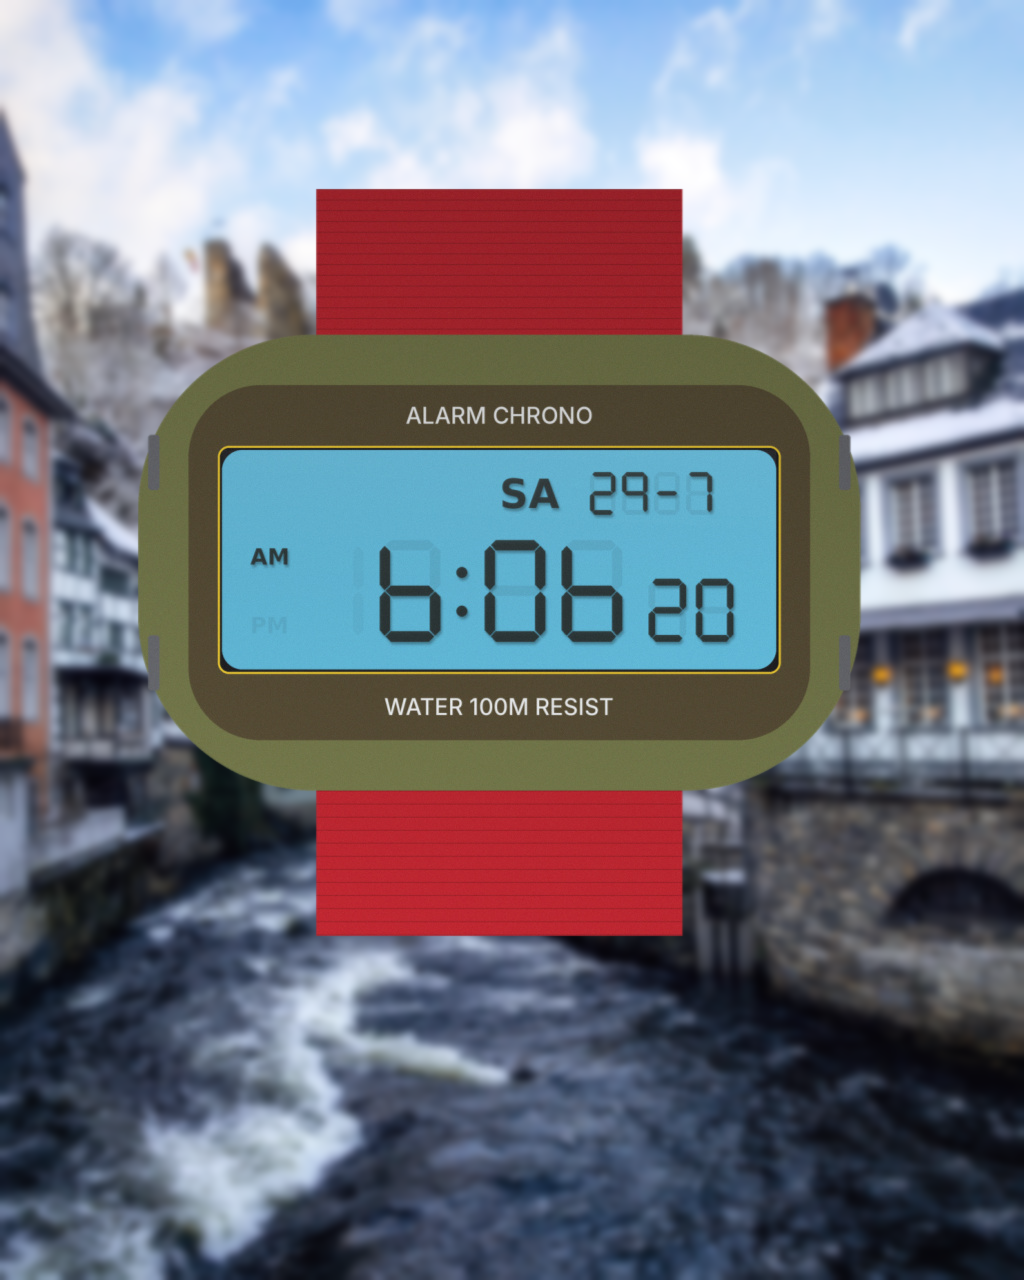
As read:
**6:06:20**
